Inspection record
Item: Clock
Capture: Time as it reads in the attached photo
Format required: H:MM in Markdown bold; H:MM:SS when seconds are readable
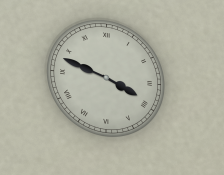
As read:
**3:48**
